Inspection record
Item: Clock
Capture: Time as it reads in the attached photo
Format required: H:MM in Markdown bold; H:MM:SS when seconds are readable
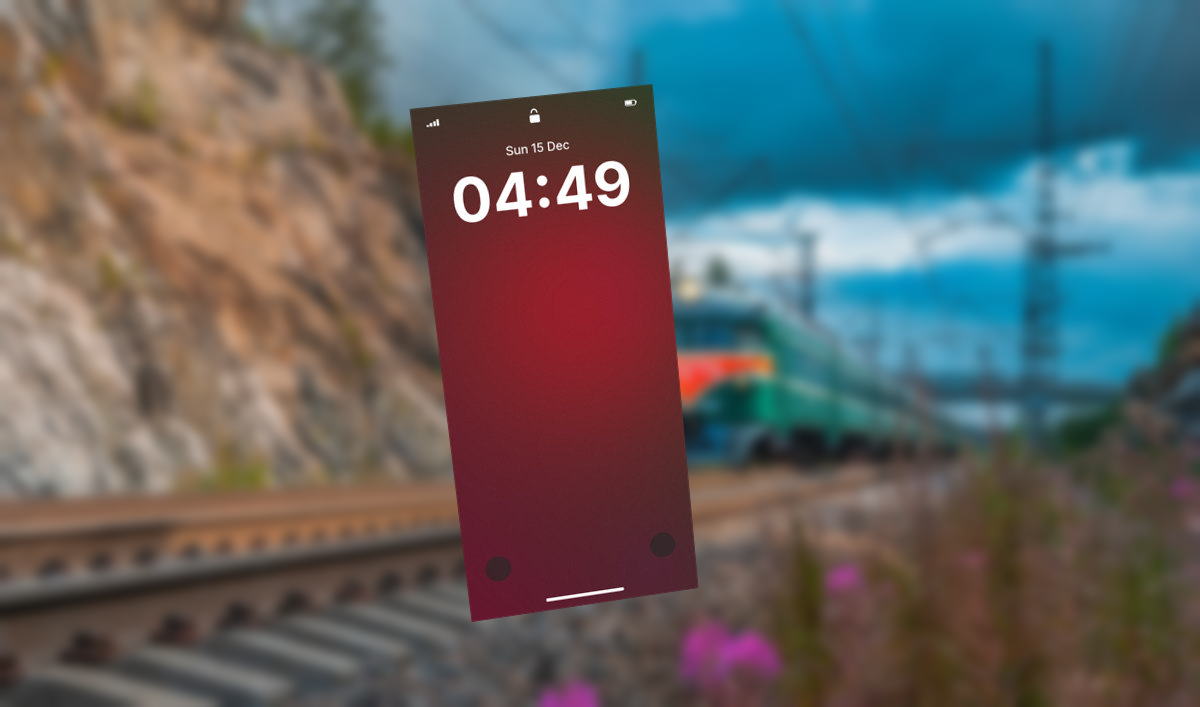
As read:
**4:49**
